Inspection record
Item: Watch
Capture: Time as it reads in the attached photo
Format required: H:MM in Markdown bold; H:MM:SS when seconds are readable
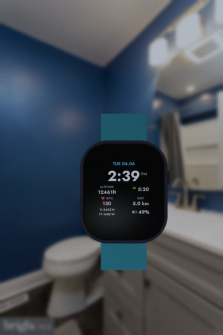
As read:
**2:39**
